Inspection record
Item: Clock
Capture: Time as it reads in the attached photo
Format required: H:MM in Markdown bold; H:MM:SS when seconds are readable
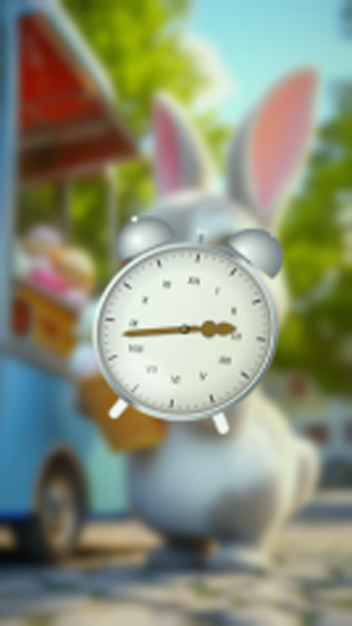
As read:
**2:43**
